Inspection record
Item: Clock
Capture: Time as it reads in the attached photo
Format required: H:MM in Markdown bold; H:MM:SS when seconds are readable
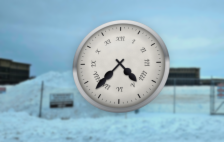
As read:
**4:37**
